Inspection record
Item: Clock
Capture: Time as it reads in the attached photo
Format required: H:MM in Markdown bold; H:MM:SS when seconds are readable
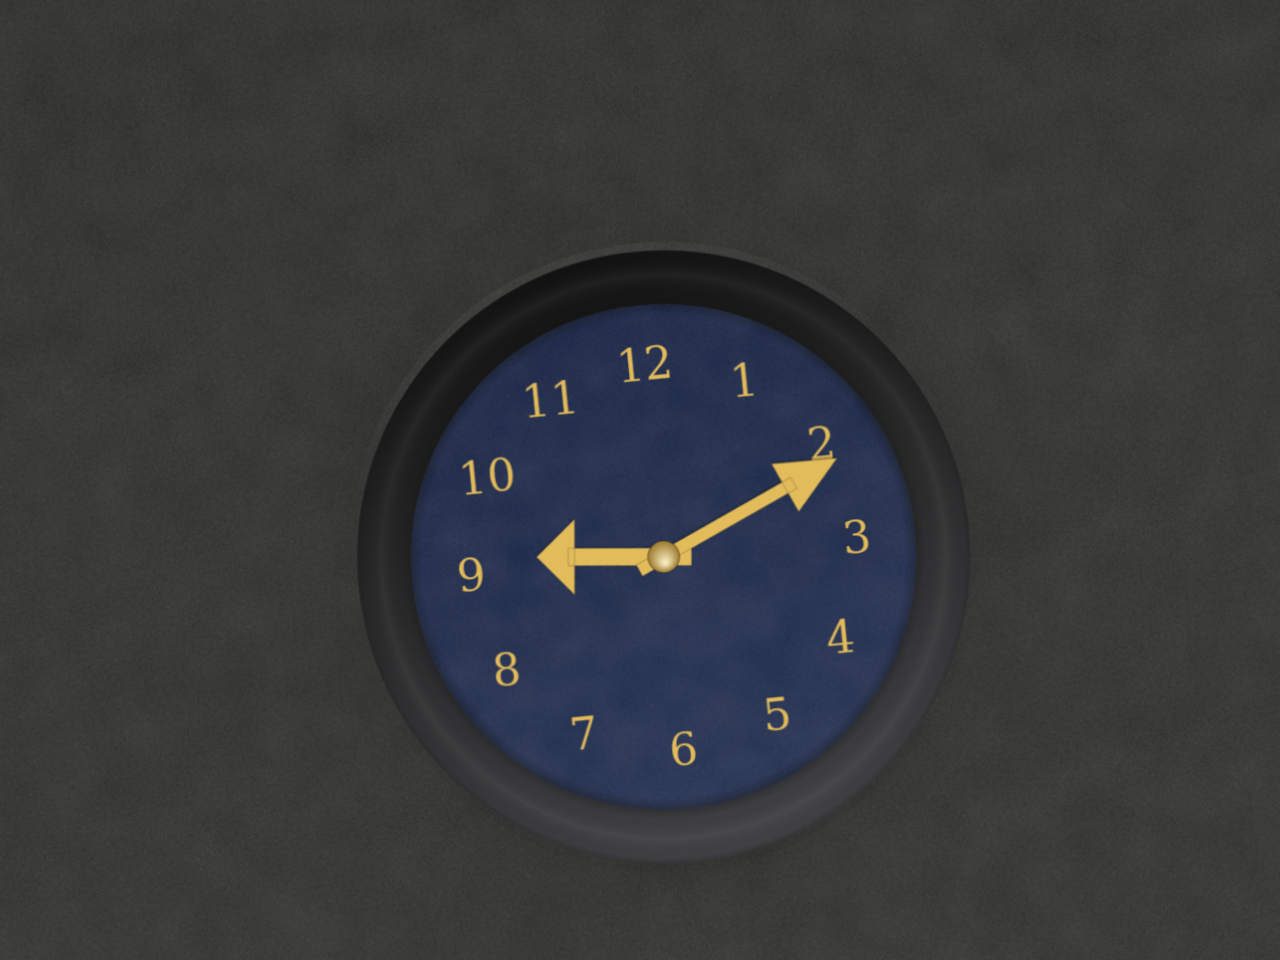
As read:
**9:11**
